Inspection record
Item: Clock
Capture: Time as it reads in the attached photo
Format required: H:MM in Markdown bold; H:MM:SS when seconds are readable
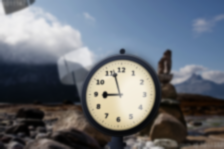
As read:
**8:57**
